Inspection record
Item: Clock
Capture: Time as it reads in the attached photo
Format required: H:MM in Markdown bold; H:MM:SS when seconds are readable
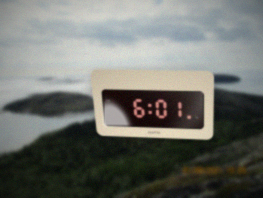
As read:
**6:01**
